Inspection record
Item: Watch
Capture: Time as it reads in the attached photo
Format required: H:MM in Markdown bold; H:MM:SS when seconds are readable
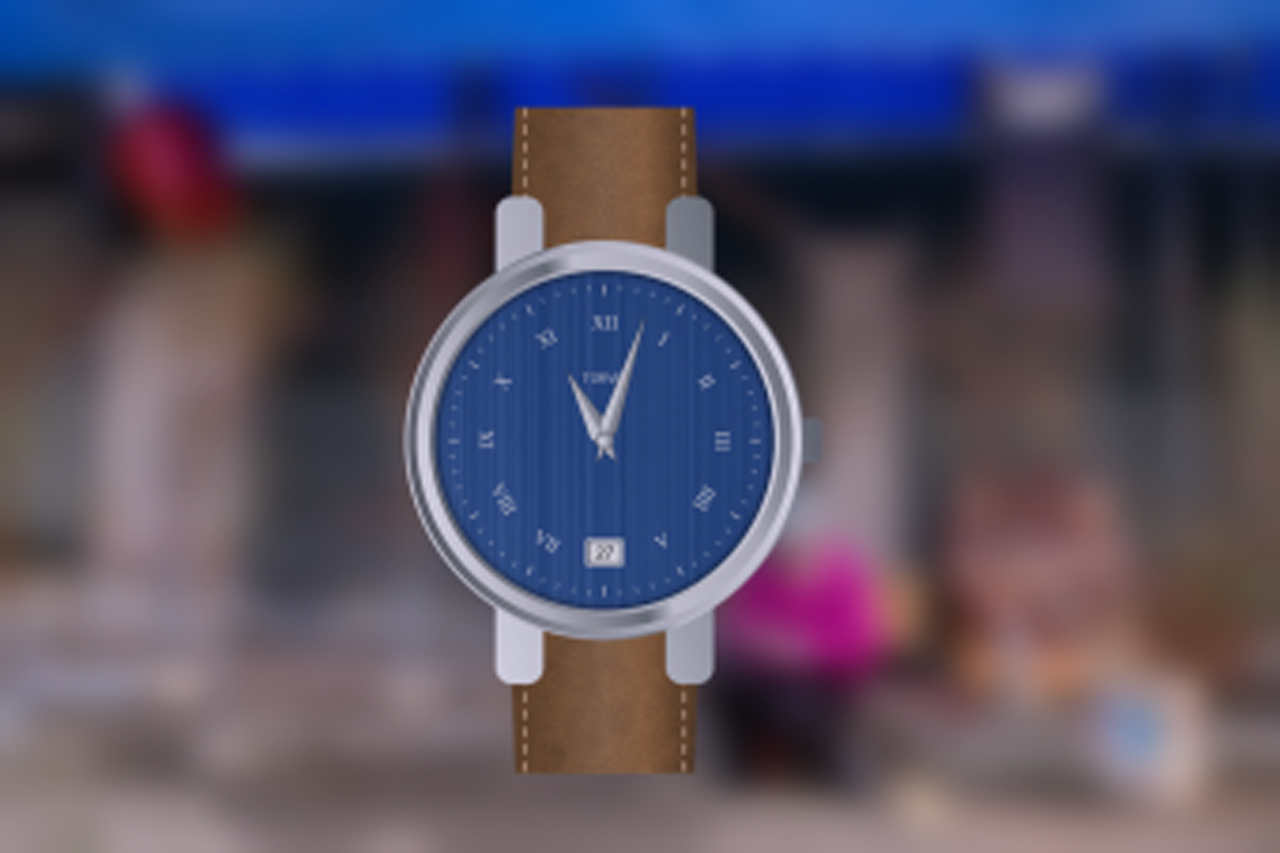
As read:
**11:03**
